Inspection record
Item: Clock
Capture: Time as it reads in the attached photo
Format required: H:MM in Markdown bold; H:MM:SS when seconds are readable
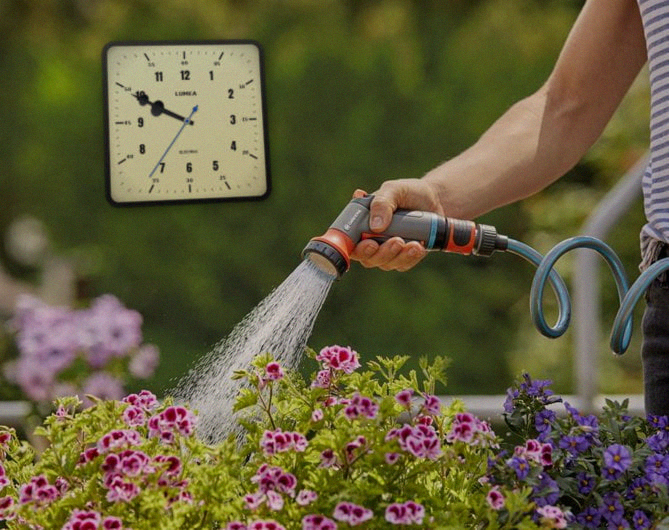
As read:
**9:49:36**
